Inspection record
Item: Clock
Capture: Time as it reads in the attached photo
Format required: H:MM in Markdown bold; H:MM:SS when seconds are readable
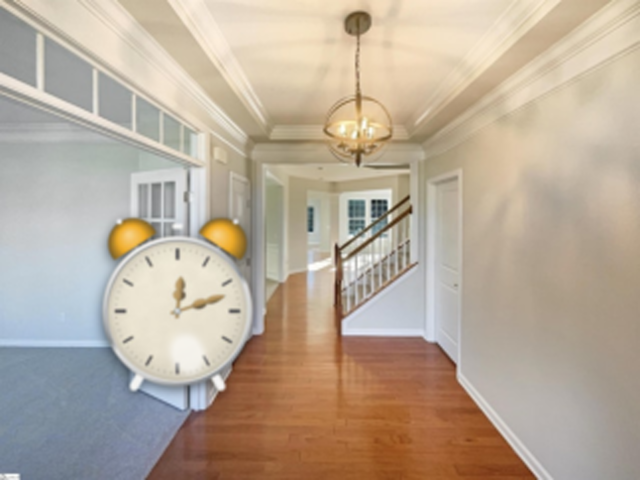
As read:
**12:12**
